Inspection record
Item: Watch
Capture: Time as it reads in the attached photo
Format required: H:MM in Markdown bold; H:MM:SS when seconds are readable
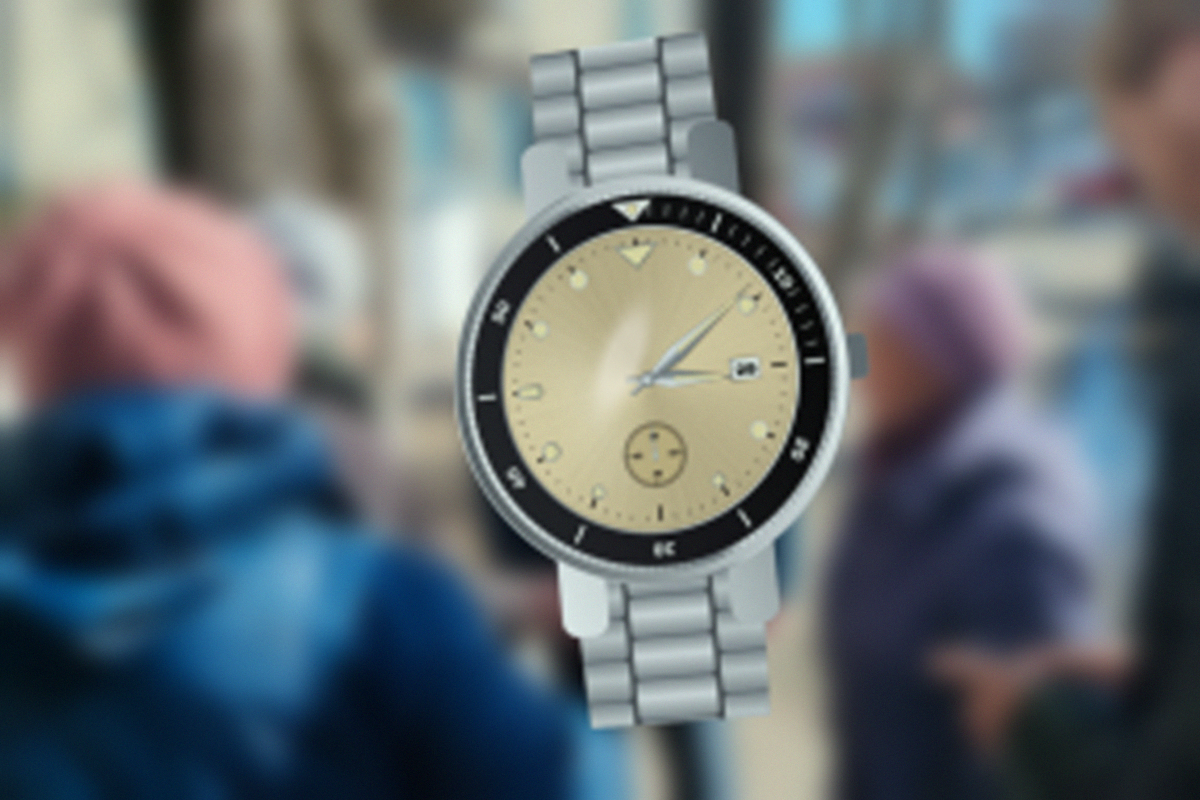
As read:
**3:09**
